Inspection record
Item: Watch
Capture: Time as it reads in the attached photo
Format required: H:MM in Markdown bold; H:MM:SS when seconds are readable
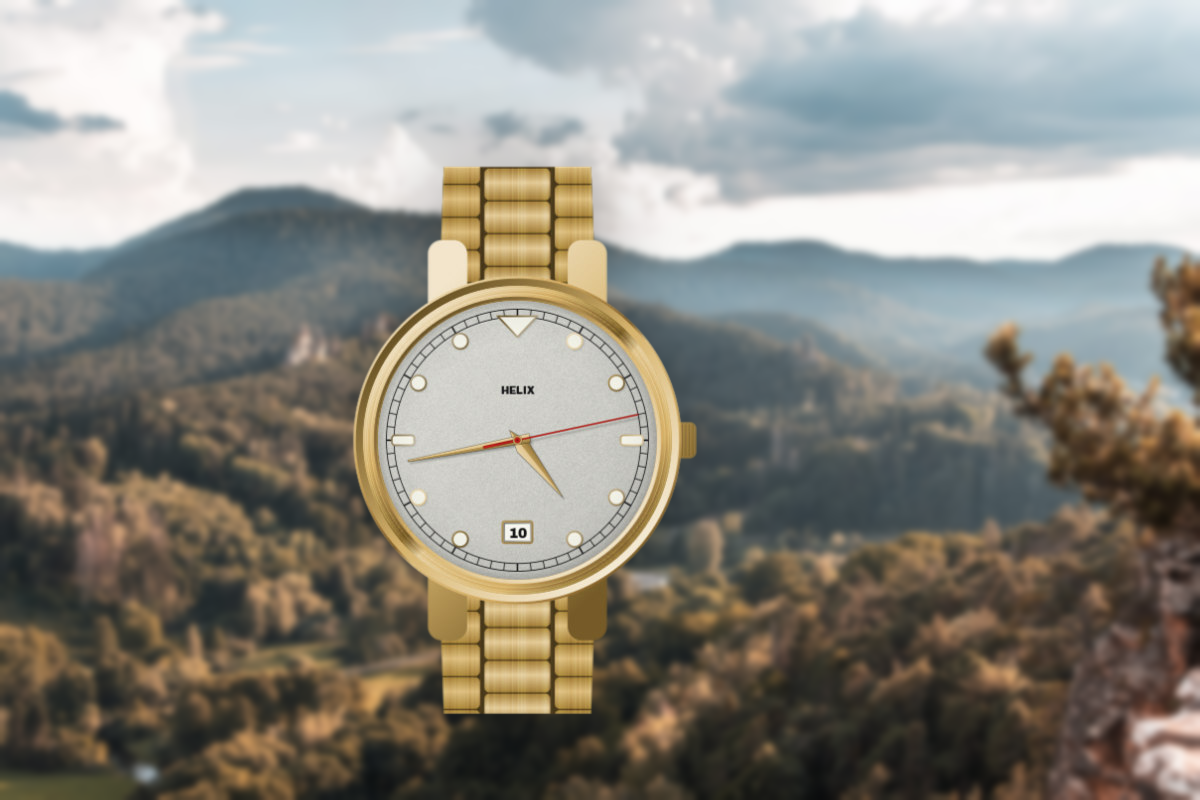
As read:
**4:43:13**
